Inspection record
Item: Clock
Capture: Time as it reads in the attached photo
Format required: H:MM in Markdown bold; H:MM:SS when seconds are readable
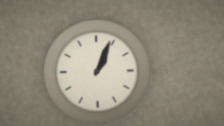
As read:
**1:04**
